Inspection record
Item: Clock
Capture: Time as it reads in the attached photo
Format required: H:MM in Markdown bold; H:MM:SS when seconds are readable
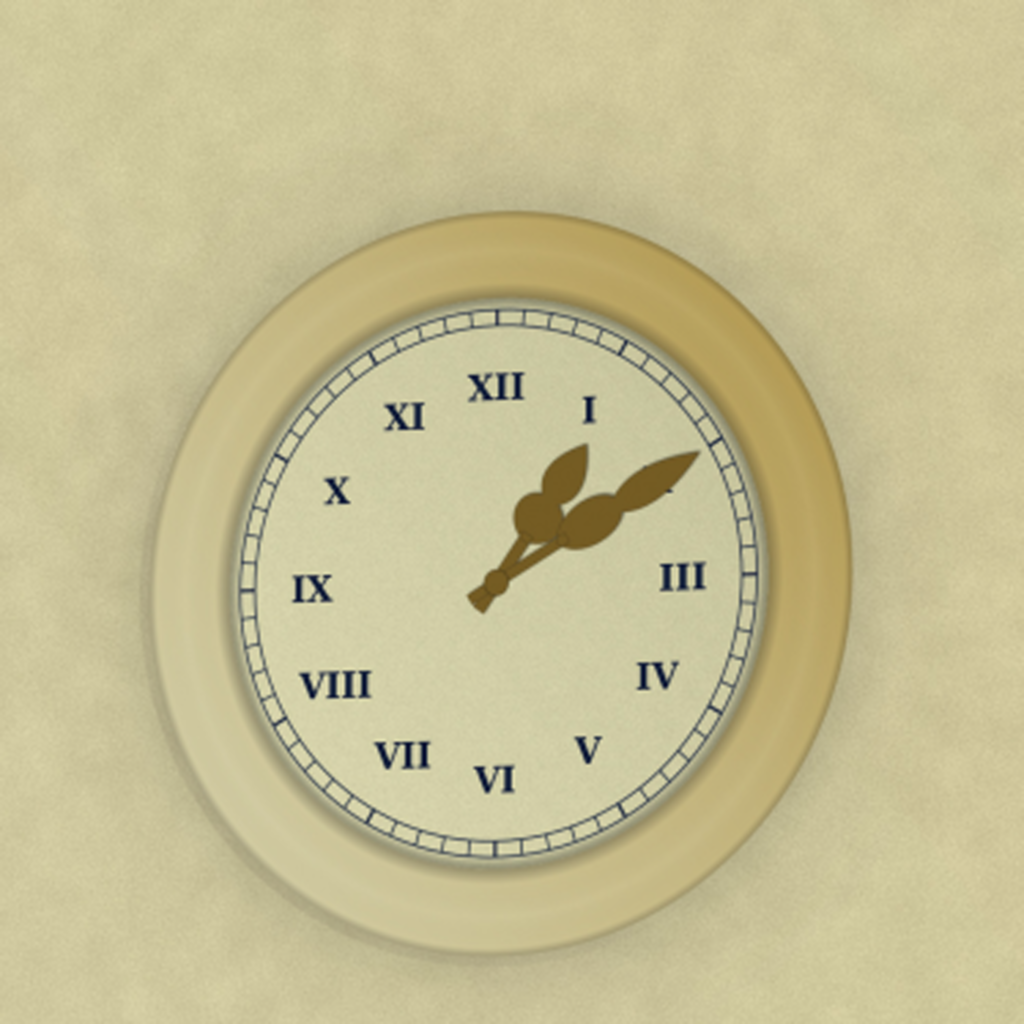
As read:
**1:10**
